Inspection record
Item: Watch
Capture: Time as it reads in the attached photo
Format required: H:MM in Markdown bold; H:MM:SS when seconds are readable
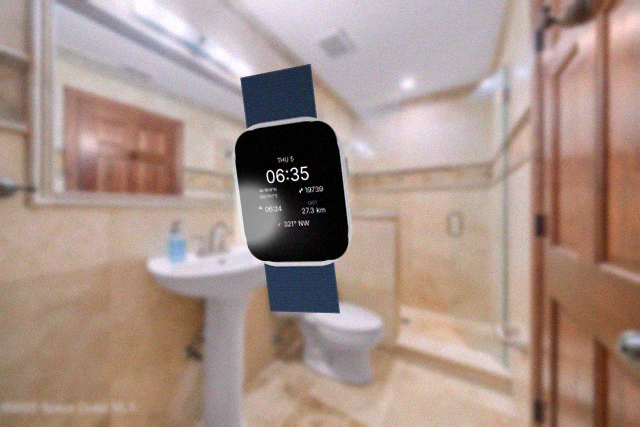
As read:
**6:35**
